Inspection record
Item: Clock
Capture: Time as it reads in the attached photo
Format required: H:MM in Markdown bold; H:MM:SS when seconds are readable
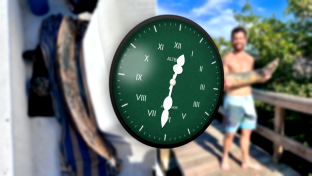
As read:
**12:31**
